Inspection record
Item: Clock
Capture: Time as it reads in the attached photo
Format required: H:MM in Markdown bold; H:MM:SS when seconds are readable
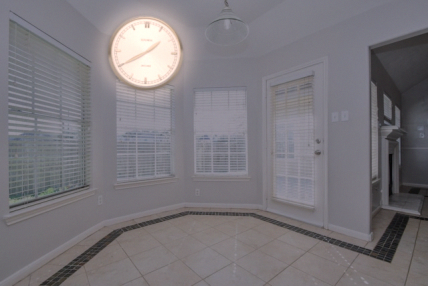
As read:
**1:40**
